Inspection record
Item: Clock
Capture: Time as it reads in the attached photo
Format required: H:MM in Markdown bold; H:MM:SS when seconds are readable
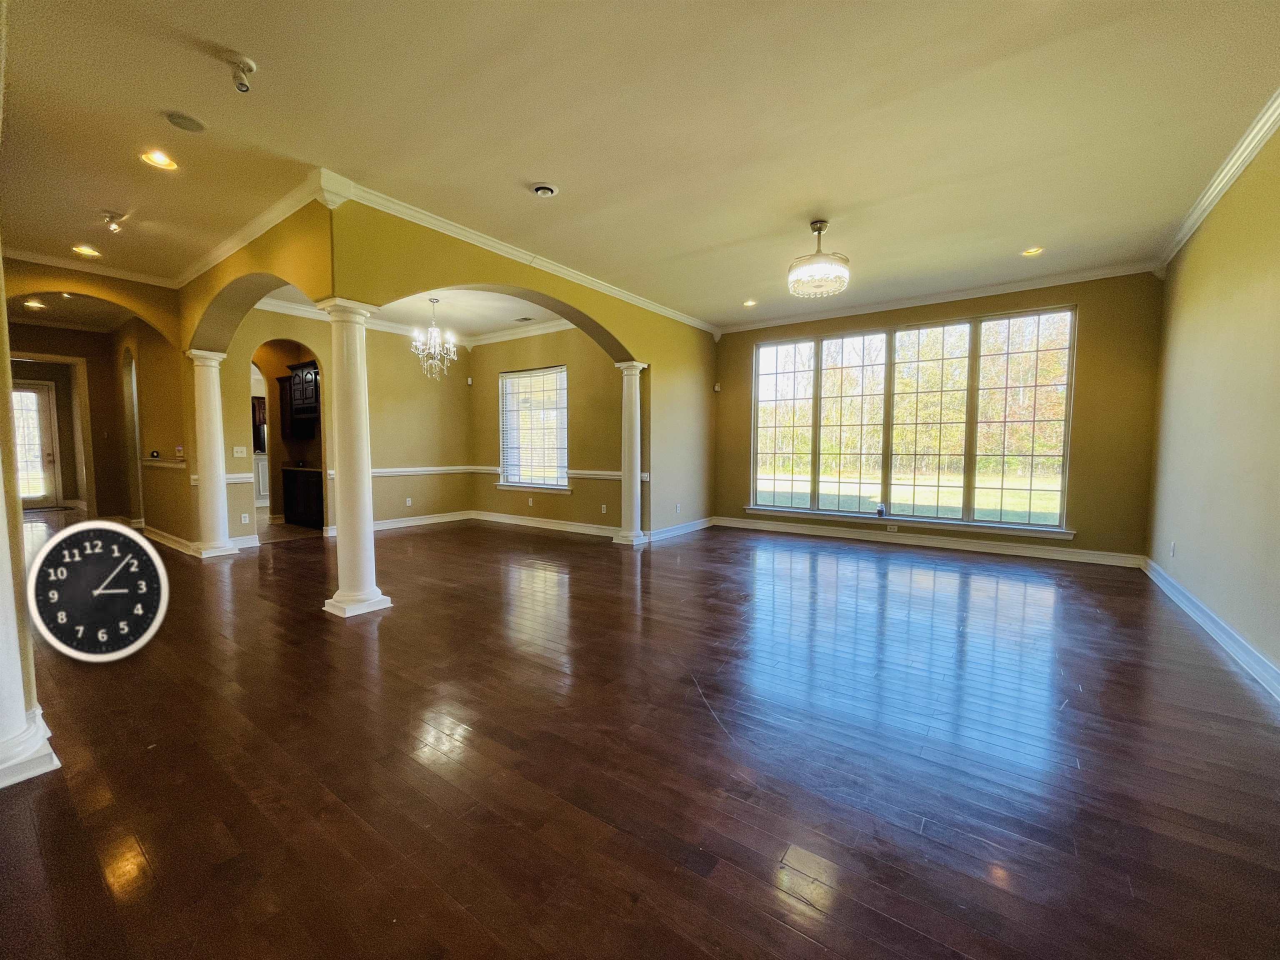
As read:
**3:08**
